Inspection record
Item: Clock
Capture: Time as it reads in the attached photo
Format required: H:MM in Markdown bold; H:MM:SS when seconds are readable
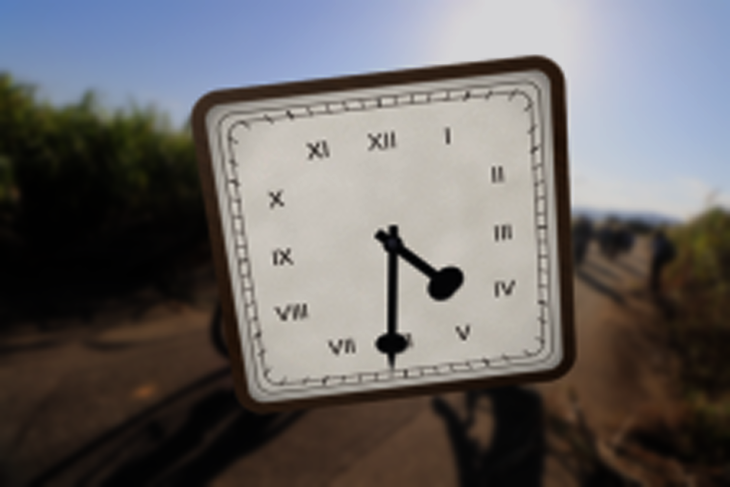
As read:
**4:31**
